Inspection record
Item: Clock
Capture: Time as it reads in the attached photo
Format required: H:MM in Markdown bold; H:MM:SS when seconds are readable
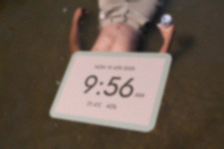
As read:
**9:56**
